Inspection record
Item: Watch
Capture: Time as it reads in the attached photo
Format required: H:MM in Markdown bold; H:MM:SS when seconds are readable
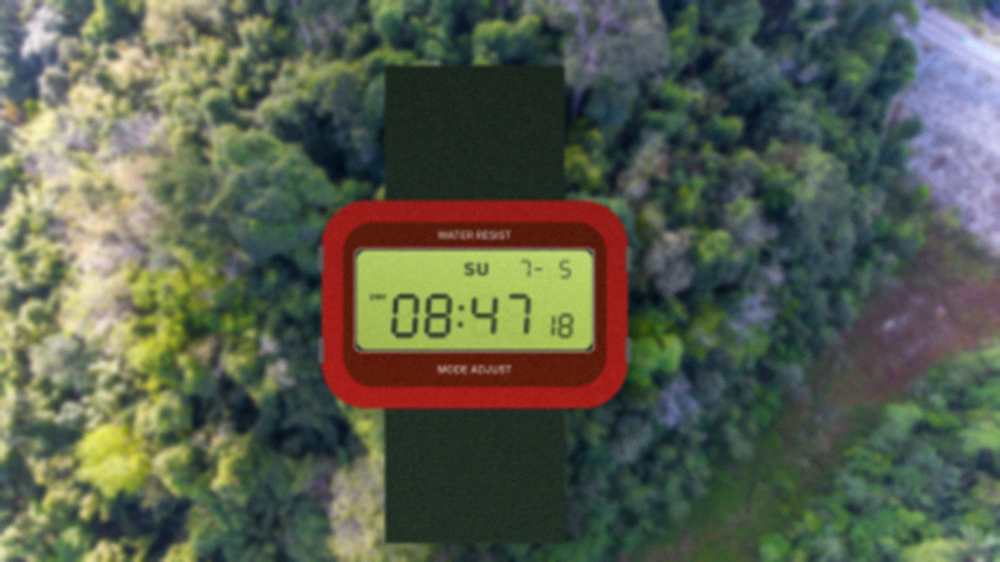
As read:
**8:47:18**
